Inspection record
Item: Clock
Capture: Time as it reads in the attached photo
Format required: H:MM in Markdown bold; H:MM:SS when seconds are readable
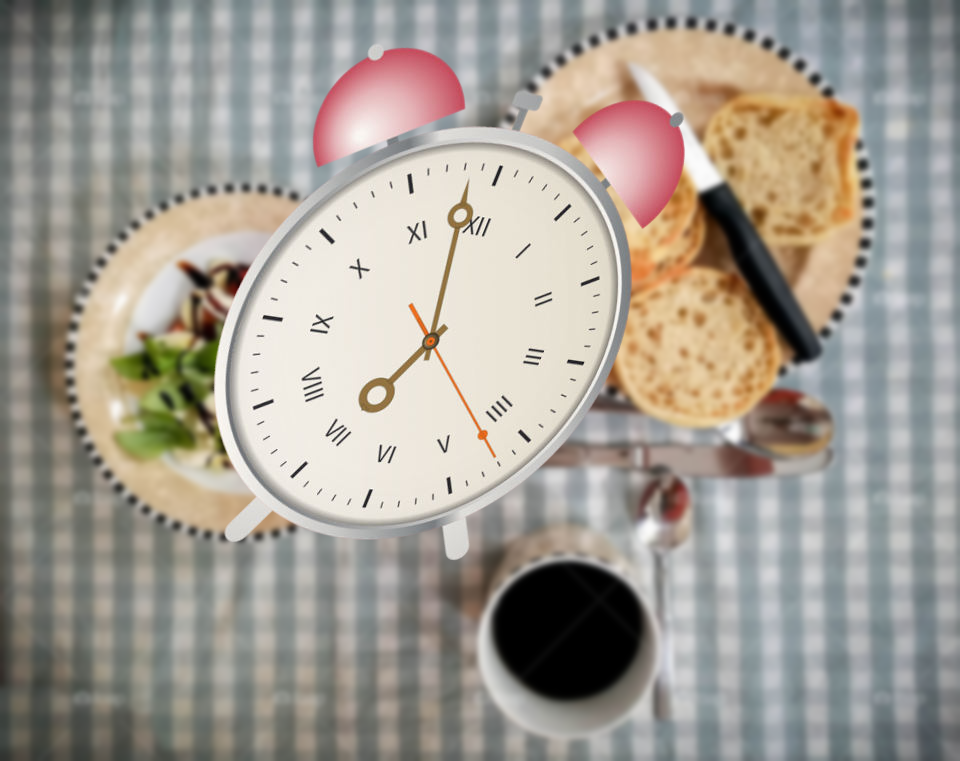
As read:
**6:58:22**
